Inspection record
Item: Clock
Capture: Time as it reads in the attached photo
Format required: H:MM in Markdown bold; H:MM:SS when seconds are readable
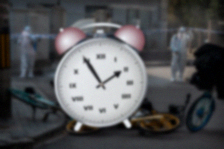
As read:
**1:55**
